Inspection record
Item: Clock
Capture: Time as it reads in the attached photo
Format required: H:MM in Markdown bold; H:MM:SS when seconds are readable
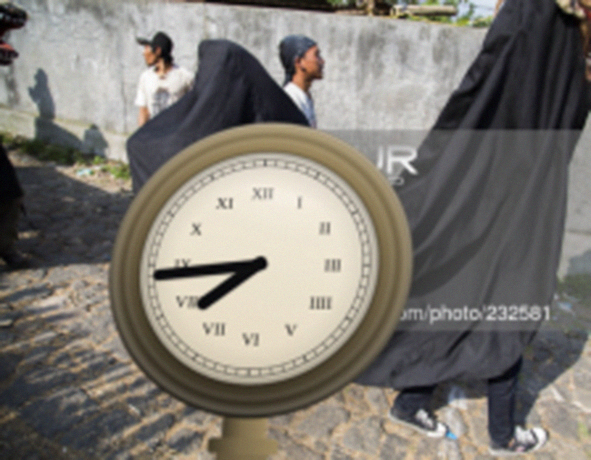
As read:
**7:44**
